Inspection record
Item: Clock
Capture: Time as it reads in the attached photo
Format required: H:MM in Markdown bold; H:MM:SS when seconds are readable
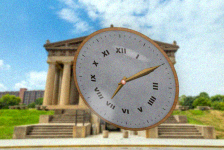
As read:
**7:10**
